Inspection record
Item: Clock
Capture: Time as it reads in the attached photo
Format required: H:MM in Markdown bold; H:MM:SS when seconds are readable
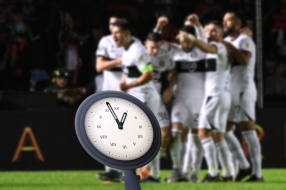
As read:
**12:57**
